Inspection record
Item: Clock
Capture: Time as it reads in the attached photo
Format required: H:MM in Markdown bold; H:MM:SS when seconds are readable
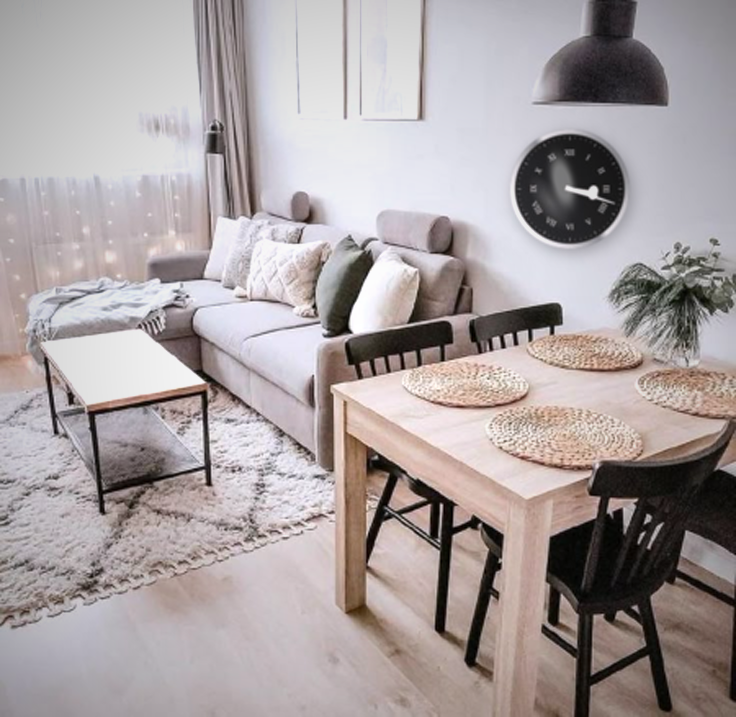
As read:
**3:18**
